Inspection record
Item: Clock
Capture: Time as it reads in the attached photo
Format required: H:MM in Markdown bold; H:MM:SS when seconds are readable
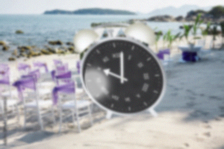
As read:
**10:02**
